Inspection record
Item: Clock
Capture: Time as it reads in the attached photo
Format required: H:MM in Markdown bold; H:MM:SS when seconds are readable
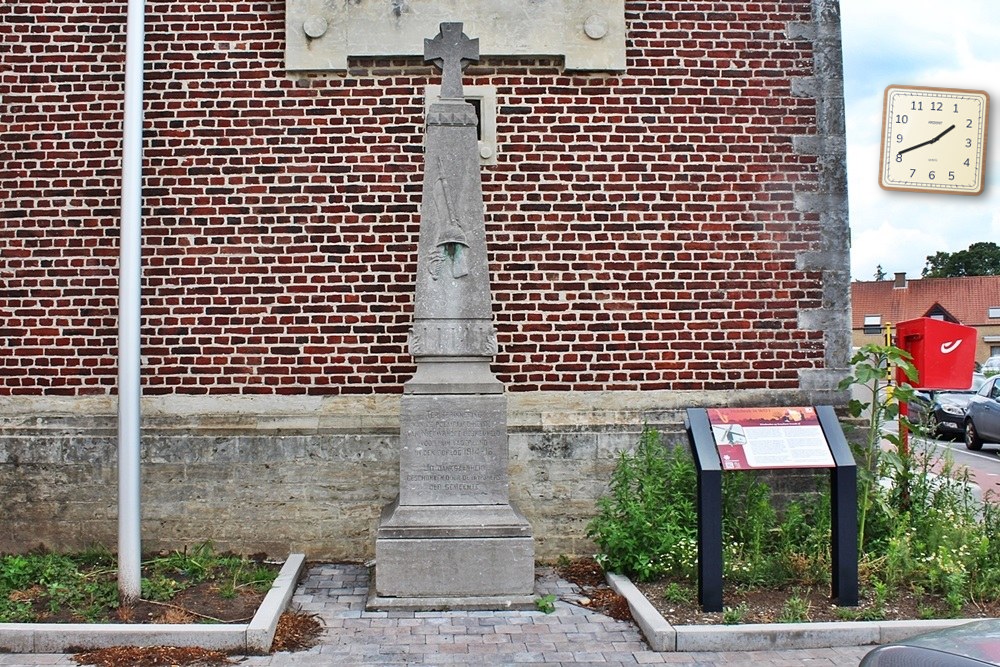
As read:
**1:41**
